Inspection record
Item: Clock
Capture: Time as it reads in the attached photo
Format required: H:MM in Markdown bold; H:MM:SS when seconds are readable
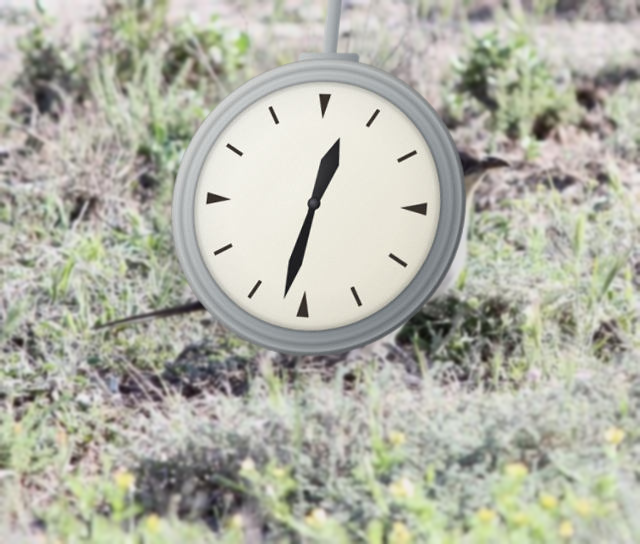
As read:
**12:32**
